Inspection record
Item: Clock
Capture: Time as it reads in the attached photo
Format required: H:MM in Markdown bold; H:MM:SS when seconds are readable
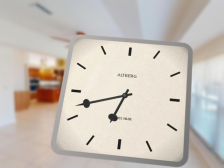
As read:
**6:42**
